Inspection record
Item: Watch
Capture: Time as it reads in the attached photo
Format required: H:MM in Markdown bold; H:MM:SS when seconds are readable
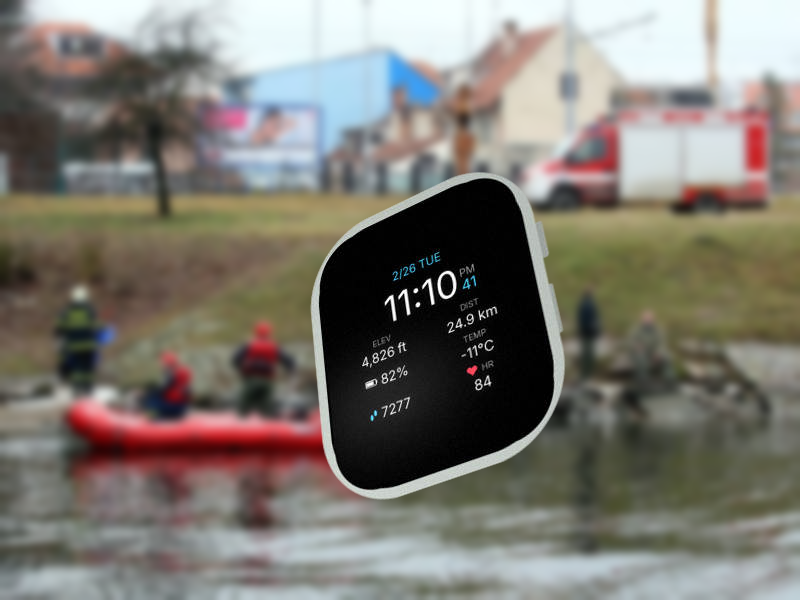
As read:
**11:10:41**
